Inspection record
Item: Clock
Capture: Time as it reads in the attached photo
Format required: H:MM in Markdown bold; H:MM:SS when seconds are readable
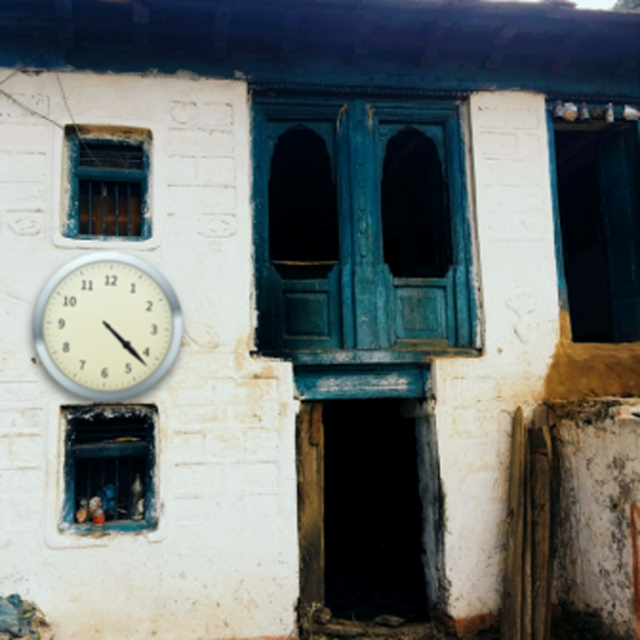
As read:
**4:22**
